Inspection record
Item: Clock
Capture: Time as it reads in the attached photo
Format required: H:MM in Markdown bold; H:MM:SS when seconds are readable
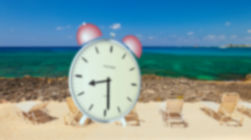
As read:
**8:29**
